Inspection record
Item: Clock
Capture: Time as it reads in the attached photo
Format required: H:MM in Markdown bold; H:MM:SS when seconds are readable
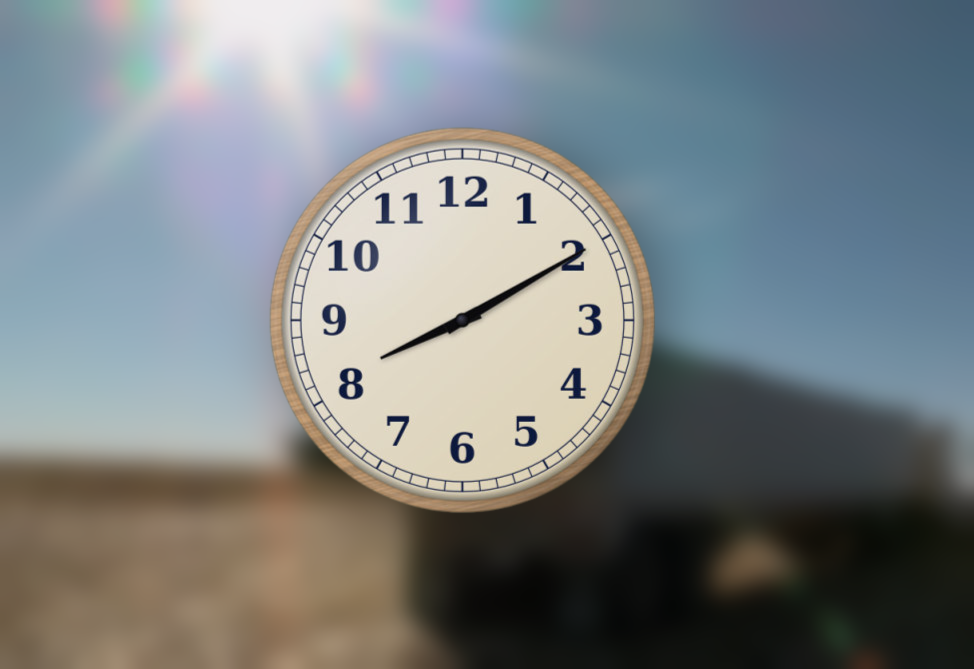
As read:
**8:10**
